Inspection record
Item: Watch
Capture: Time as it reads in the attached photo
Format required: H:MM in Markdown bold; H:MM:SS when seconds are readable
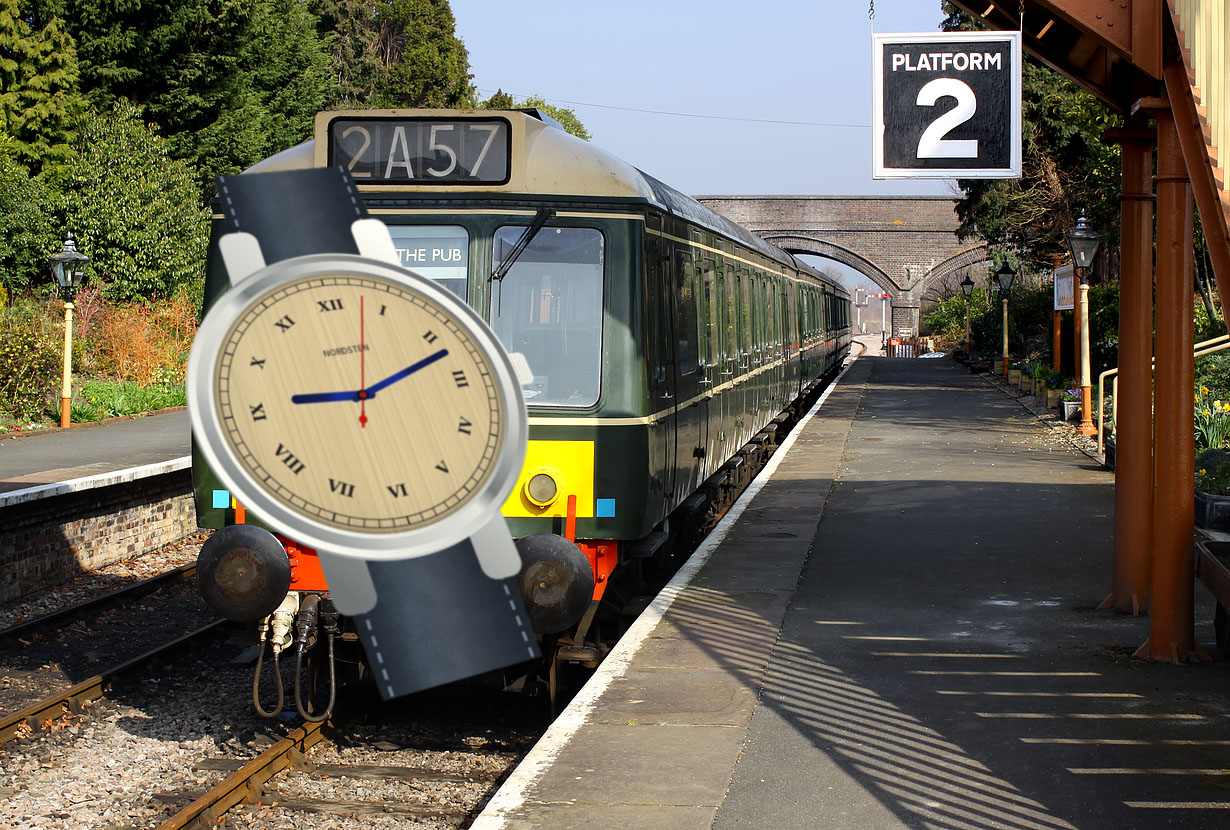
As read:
**9:12:03**
